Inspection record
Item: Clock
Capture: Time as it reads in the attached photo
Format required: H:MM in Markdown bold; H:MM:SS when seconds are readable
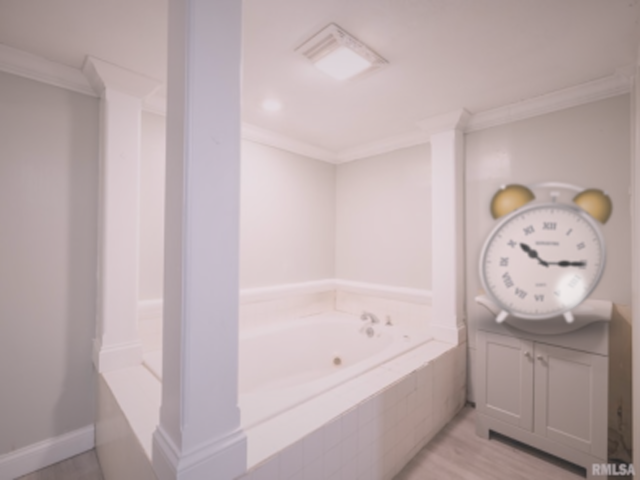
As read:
**10:15**
